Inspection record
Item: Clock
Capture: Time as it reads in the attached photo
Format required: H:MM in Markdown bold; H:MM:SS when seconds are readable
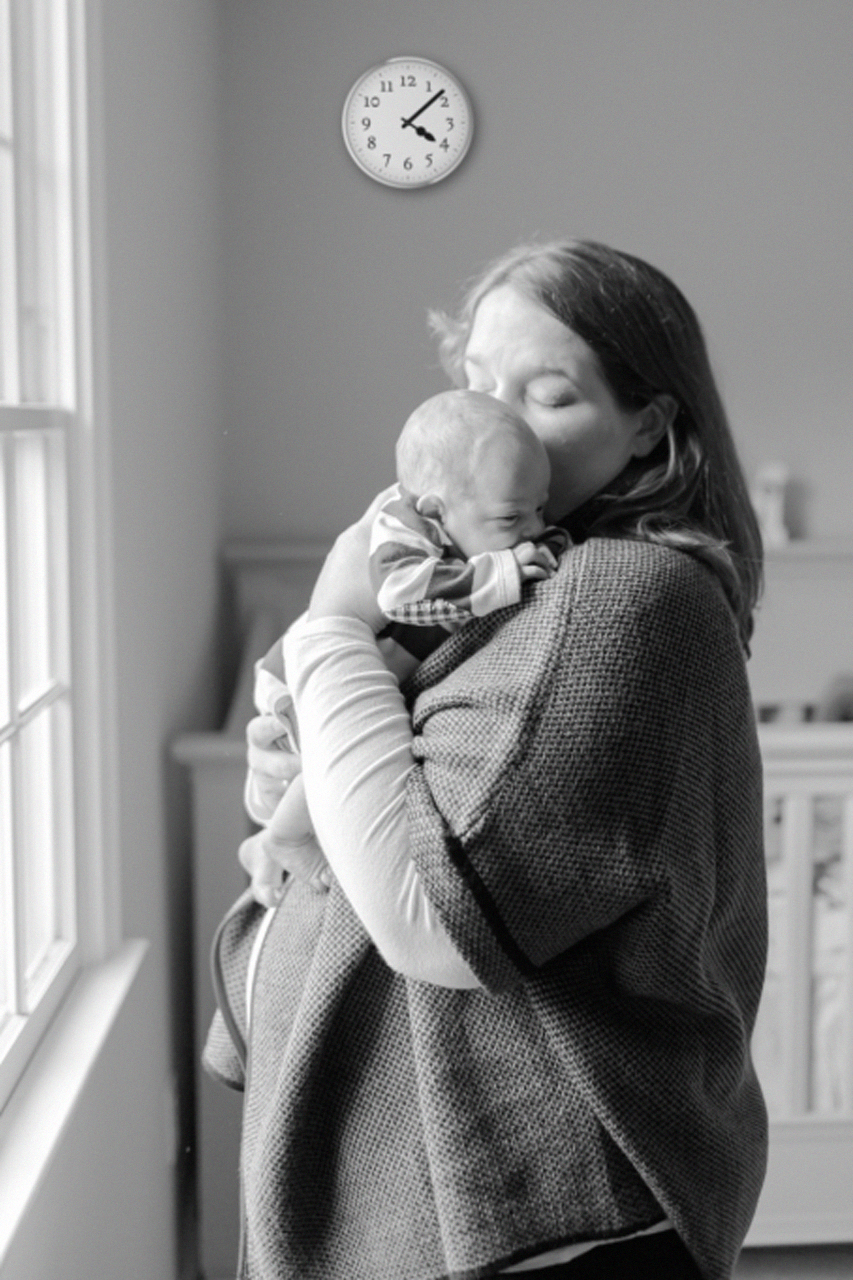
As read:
**4:08**
